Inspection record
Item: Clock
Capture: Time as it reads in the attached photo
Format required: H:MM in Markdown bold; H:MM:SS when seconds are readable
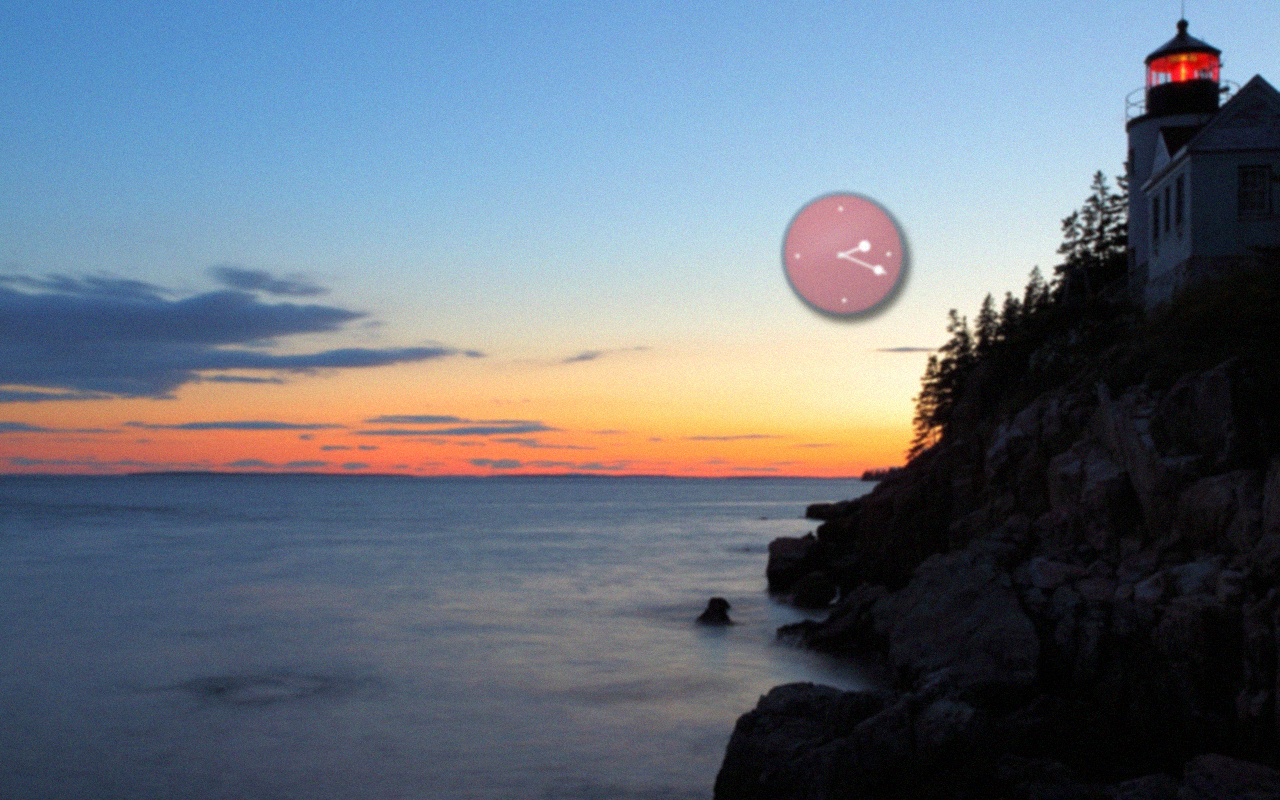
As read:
**2:19**
